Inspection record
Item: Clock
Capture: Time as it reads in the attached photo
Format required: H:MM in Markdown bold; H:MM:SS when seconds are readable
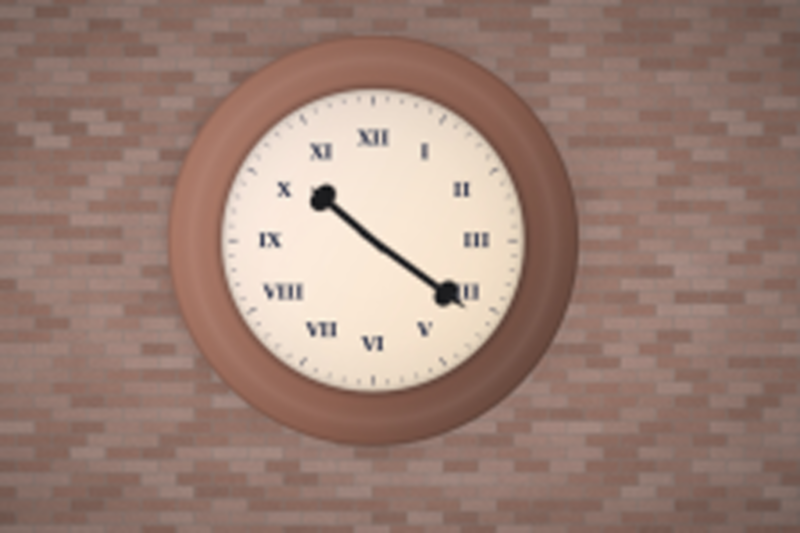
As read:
**10:21**
